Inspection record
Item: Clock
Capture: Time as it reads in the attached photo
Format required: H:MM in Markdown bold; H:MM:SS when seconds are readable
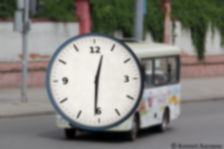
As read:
**12:31**
